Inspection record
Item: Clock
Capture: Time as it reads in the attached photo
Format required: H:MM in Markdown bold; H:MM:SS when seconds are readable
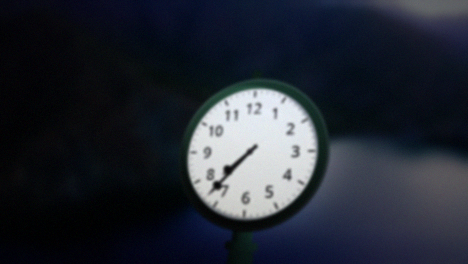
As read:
**7:37**
